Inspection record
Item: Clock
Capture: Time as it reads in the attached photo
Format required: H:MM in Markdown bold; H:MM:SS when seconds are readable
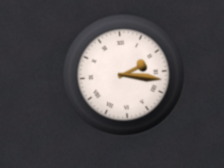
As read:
**2:17**
